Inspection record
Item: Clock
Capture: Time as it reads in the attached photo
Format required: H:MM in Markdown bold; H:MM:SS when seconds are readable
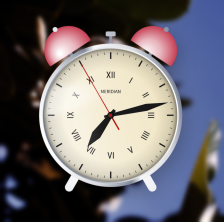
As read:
**7:12:55**
